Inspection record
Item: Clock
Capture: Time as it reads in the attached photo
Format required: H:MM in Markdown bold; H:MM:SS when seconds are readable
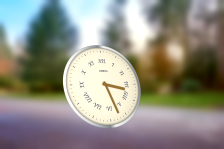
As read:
**3:27**
